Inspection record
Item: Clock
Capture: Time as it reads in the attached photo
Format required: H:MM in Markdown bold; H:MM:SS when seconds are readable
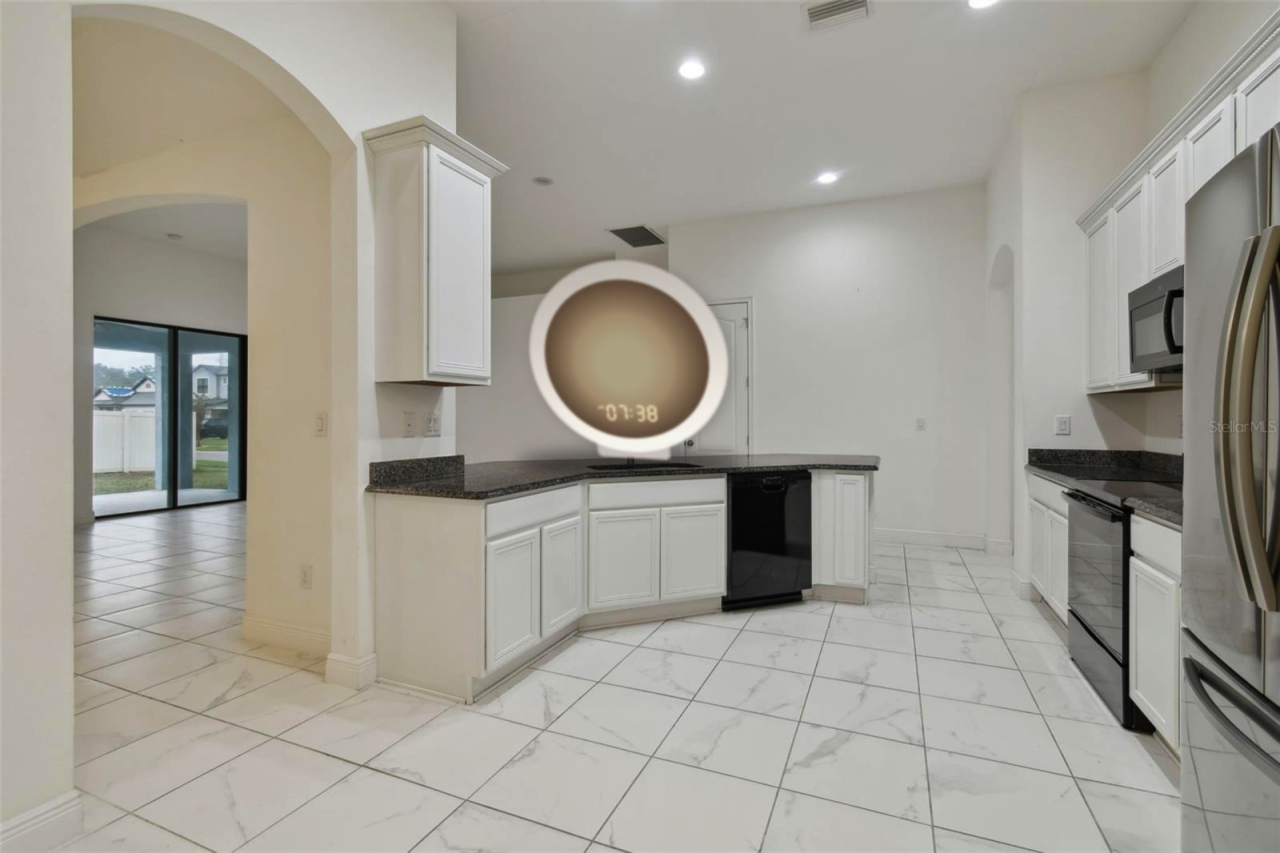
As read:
**7:38**
